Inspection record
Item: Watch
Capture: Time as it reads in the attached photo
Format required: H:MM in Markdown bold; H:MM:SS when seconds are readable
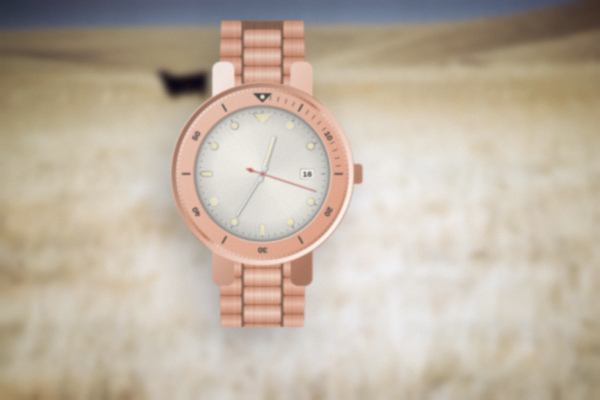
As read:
**12:35:18**
